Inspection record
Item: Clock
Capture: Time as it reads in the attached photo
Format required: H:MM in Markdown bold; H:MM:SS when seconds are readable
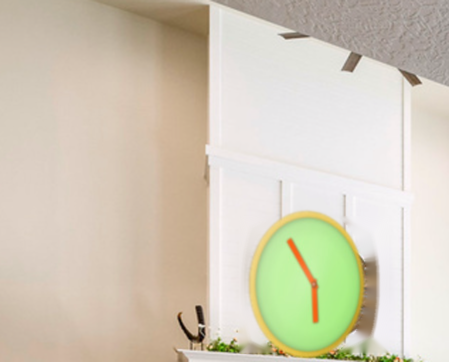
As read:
**5:54**
